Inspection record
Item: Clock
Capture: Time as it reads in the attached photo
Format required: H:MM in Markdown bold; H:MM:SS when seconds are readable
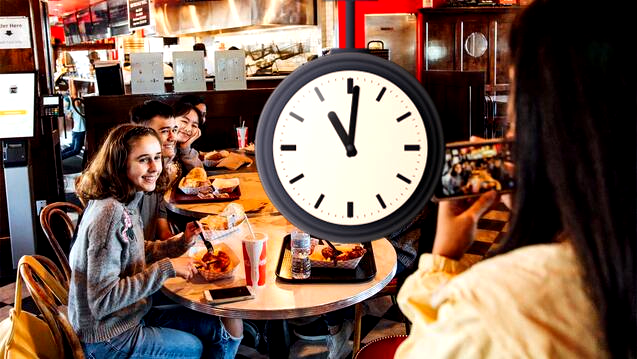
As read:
**11:01**
